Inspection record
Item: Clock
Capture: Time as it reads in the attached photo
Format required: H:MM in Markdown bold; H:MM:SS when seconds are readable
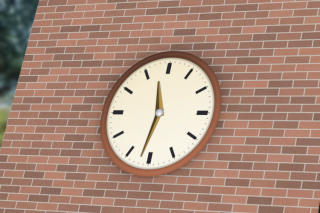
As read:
**11:32**
